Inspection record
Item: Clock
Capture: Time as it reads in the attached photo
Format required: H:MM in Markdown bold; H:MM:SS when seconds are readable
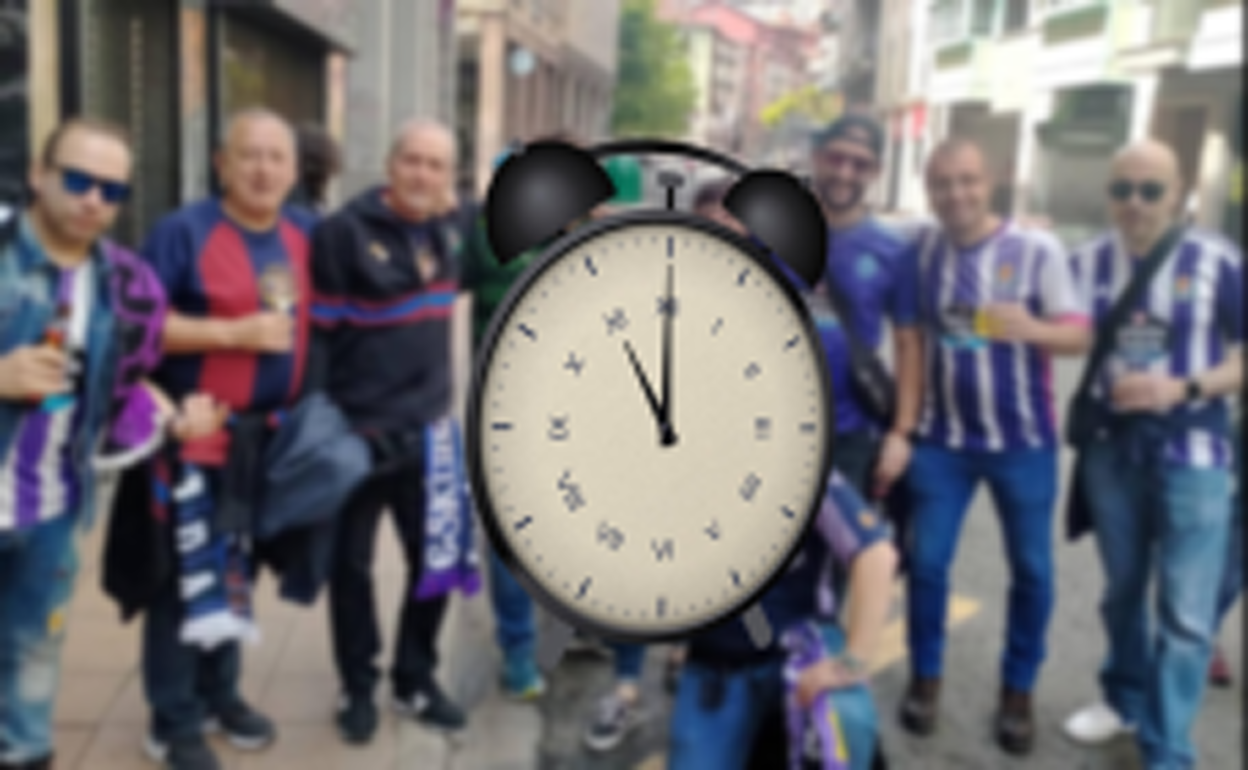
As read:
**11:00**
